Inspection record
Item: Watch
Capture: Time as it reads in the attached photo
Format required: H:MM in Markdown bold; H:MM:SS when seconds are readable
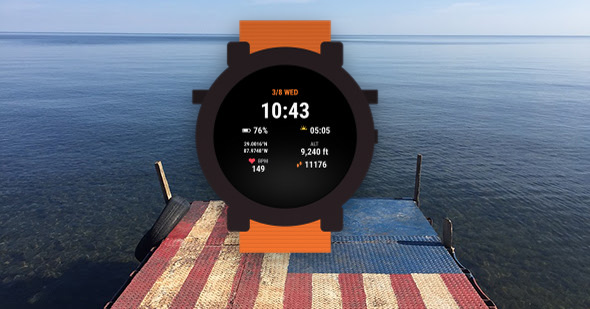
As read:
**10:43**
